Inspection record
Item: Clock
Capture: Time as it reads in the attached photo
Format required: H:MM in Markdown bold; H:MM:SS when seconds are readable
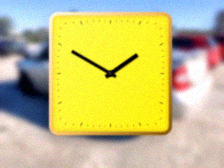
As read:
**1:50**
